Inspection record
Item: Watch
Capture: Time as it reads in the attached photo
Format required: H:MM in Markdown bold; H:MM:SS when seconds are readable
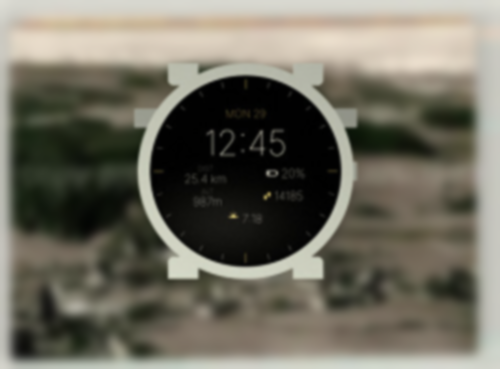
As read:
**12:45**
